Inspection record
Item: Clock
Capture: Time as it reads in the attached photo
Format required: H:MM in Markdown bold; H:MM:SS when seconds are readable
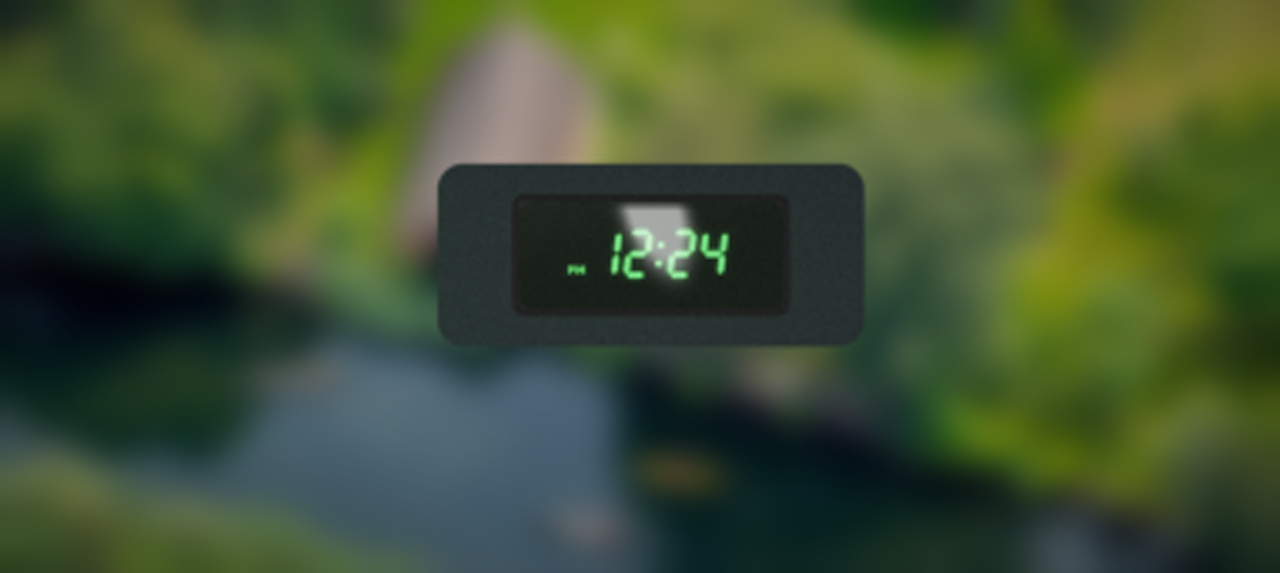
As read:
**12:24**
